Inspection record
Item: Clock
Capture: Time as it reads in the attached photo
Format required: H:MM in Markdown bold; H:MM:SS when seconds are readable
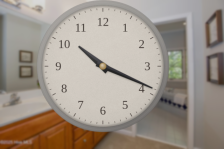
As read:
**10:19**
